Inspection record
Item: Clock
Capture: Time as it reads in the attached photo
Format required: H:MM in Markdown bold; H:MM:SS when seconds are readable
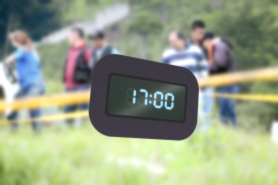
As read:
**17:00**
